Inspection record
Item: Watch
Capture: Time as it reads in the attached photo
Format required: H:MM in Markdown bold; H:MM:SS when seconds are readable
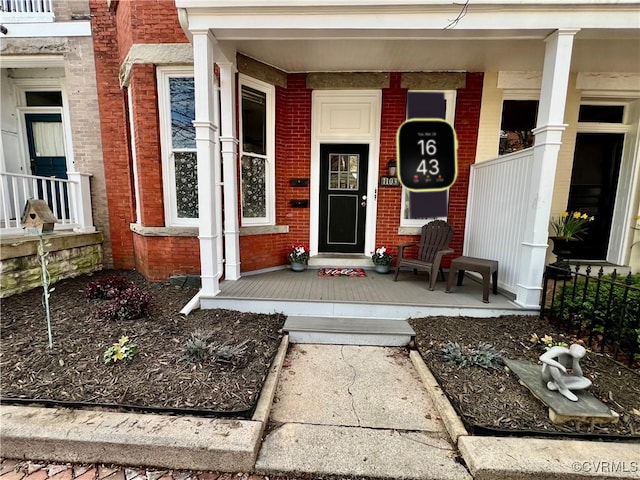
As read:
**16:43**
